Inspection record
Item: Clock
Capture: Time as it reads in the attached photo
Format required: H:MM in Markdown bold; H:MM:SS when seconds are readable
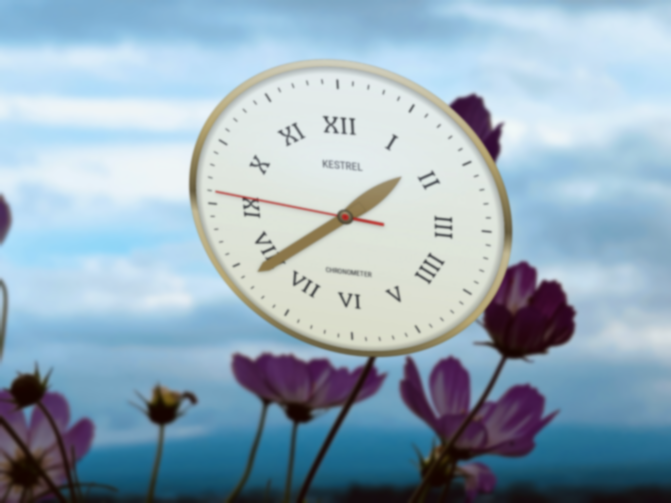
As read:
**1:38:46**
